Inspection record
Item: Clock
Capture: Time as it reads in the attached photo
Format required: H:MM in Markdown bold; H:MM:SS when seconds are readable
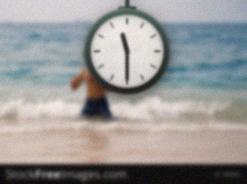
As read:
**11:30**
